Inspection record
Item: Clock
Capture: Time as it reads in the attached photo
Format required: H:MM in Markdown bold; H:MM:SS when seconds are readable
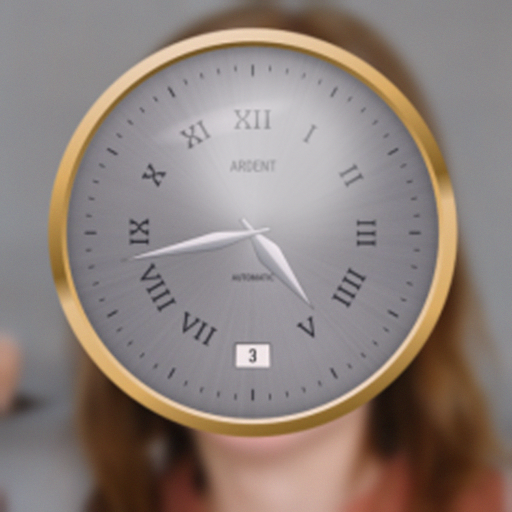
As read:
**4:43**
